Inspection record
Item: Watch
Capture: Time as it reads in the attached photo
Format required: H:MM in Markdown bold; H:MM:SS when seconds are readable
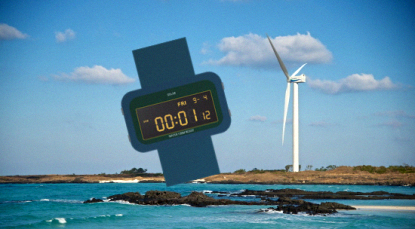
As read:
**0:01:12**
